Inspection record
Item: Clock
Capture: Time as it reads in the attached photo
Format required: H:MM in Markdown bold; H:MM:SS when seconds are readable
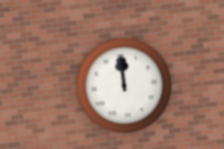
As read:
**12:00**
